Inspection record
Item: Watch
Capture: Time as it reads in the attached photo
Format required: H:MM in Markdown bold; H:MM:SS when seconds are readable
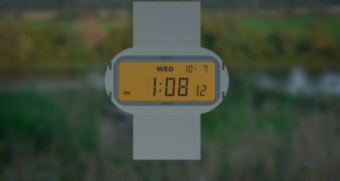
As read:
**1:08:12**
